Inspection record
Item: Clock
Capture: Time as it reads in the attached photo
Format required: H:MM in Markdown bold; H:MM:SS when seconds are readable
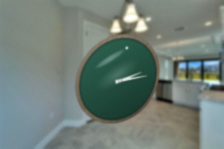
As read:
**2:13**
